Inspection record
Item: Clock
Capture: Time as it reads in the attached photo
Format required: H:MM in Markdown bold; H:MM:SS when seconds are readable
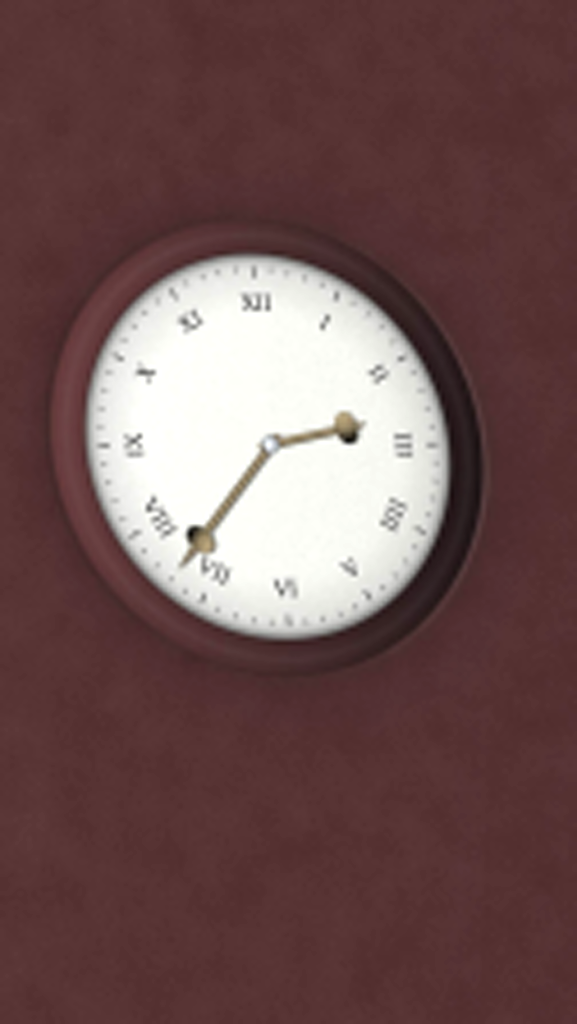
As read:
**2:37**
